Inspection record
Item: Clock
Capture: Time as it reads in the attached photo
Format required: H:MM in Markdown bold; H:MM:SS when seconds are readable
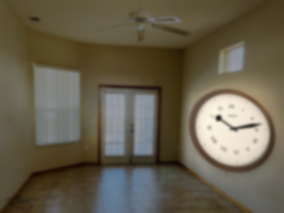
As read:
**10:13**
